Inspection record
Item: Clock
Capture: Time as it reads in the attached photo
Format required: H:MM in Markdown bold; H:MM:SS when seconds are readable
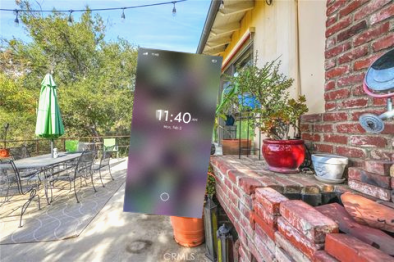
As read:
**11:40**
